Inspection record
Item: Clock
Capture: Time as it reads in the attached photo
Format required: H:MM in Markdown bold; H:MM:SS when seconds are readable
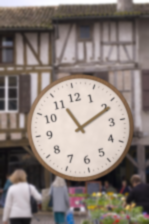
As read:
**11:11**
